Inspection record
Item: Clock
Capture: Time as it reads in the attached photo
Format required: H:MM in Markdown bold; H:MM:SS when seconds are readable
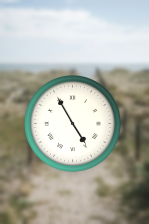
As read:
**4:55**
